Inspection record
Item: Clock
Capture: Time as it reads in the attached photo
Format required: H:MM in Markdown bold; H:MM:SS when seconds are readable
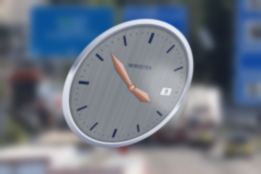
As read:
**3:52**
